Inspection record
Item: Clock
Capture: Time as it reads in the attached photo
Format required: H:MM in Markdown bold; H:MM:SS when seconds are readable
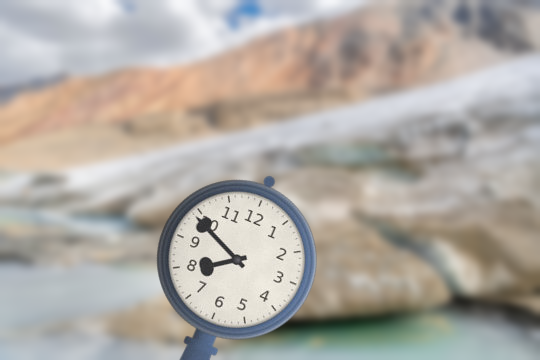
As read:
**7:49**
